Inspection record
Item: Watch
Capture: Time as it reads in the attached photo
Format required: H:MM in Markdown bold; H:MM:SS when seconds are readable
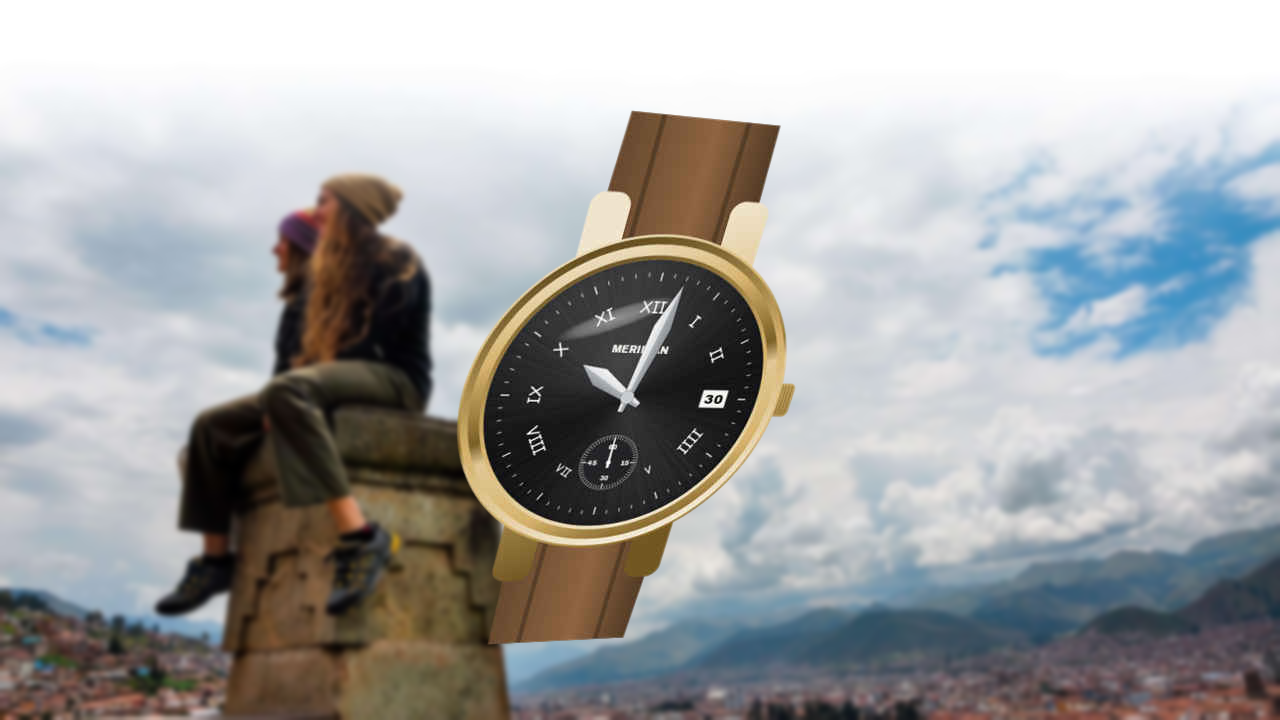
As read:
**10:02**
